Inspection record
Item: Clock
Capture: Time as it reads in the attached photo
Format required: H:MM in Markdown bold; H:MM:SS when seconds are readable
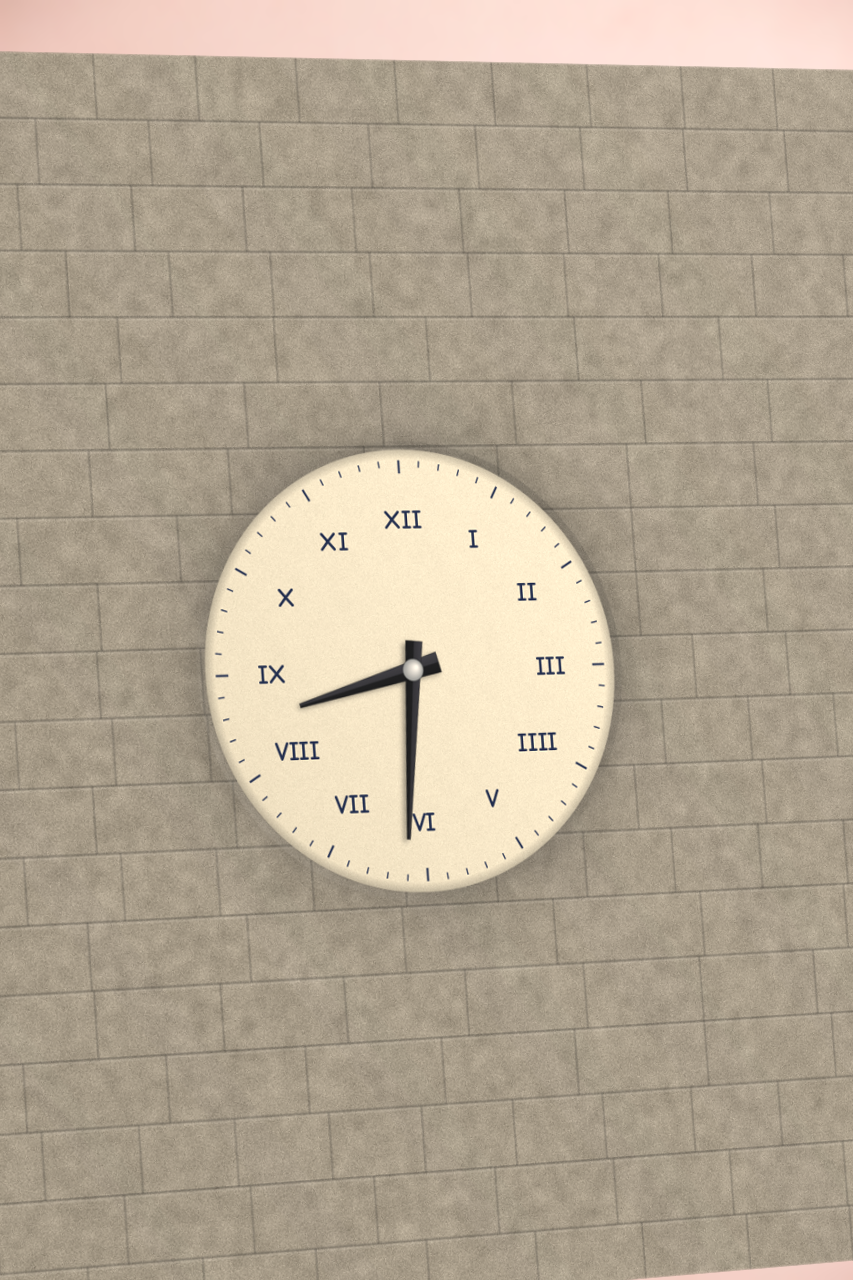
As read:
**8:31**
